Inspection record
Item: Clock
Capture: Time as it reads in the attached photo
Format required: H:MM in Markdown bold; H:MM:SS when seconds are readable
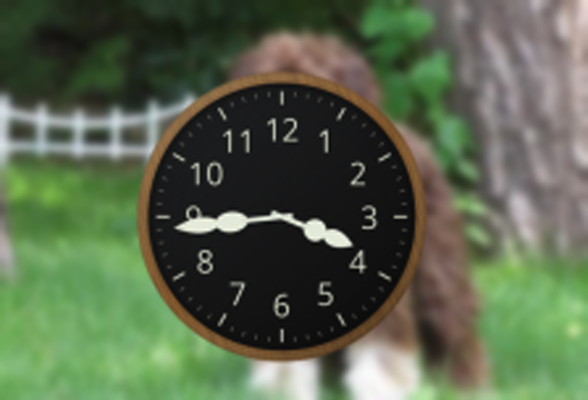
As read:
**3:44**
